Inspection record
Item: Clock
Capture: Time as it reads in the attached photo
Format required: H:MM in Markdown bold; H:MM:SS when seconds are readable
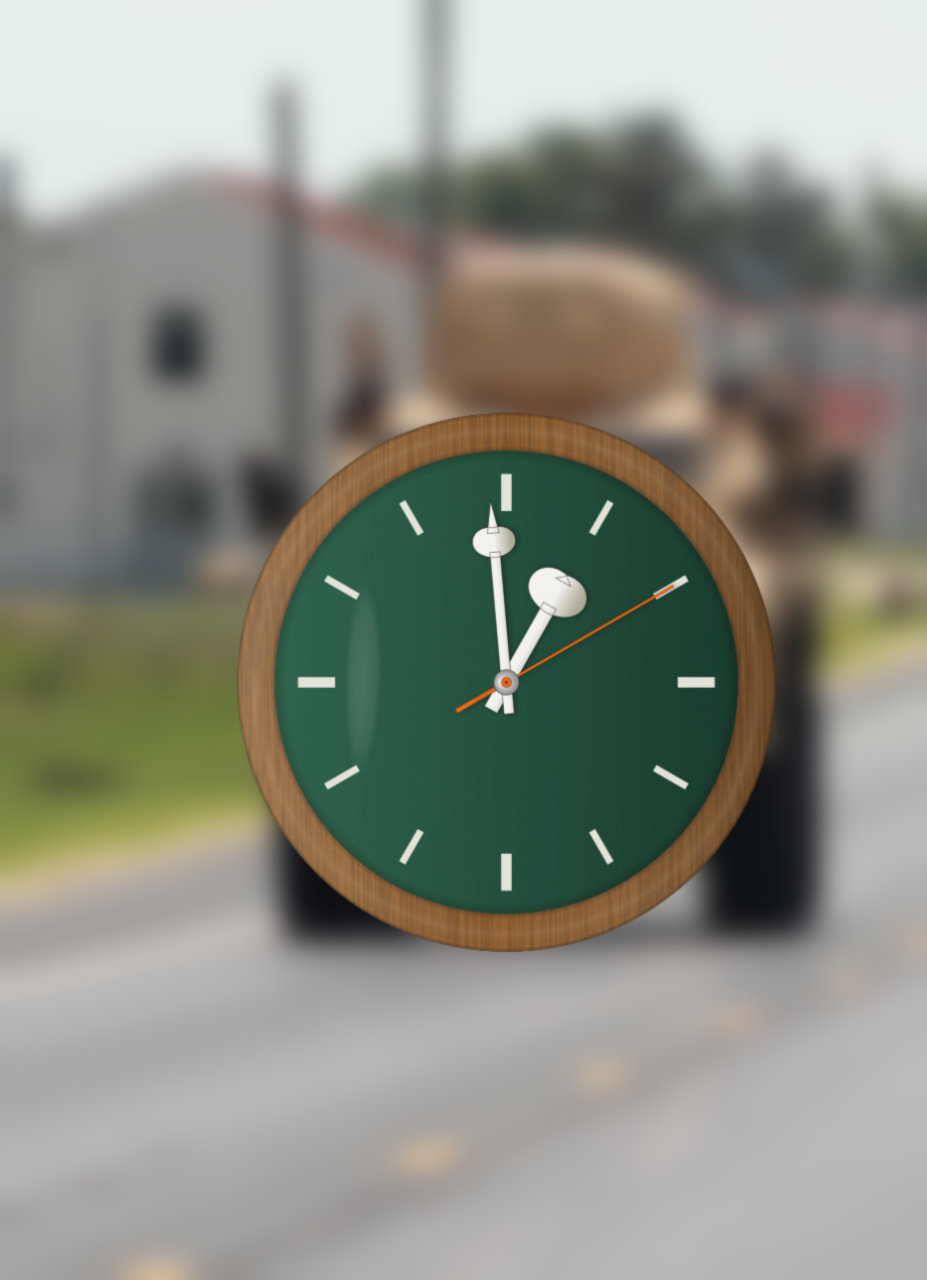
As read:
**12:59:10**
